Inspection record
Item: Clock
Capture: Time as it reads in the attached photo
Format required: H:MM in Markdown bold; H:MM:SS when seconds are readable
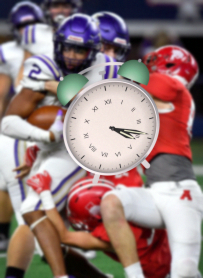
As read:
**4:19**
